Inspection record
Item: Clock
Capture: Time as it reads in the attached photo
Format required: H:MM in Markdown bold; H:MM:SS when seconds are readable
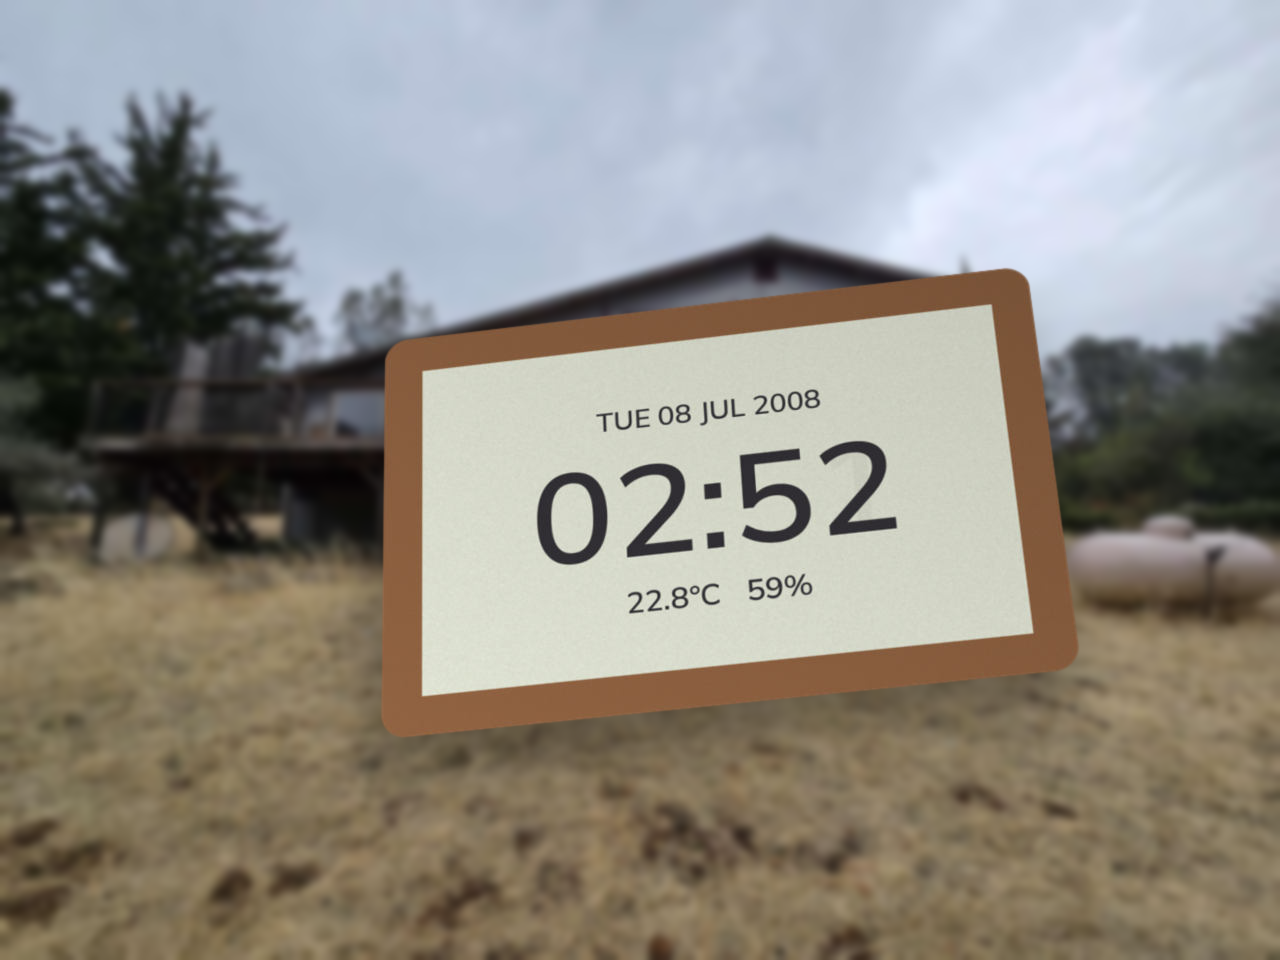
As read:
**2:52**
